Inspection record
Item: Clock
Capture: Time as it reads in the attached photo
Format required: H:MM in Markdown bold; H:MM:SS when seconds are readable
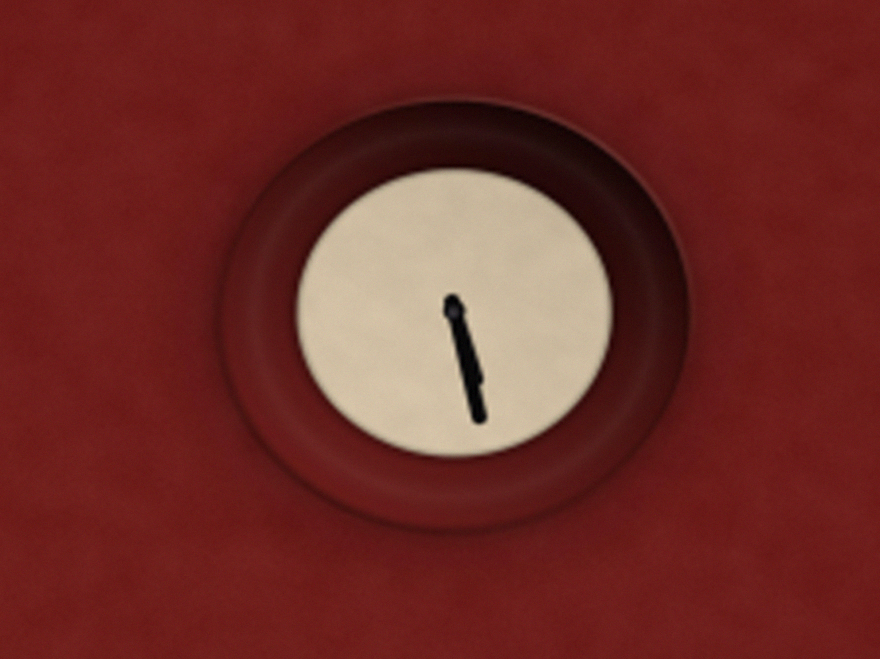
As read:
**5:28**
